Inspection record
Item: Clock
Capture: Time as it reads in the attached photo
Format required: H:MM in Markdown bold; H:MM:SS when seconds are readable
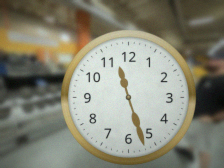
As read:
**11:27**
